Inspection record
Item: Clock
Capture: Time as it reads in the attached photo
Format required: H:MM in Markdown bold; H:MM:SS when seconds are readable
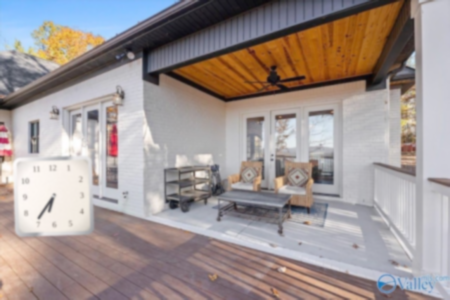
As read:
**6:36**
